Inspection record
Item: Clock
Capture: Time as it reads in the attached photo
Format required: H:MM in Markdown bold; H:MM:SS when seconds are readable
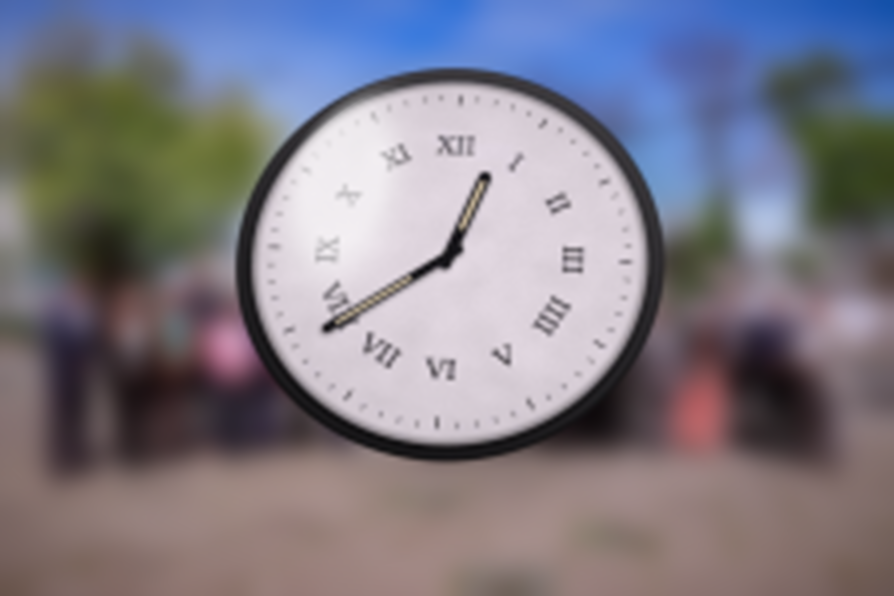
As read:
**12:39**
